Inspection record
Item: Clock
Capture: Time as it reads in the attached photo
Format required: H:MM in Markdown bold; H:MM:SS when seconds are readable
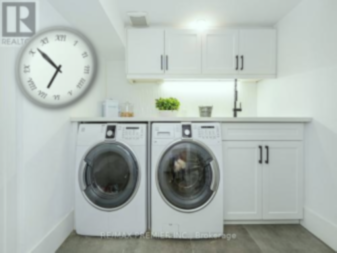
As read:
**6:52**
